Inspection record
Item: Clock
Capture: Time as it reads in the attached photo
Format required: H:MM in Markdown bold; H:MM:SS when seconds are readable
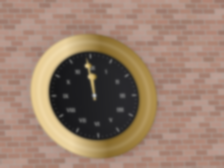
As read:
**11:59**
